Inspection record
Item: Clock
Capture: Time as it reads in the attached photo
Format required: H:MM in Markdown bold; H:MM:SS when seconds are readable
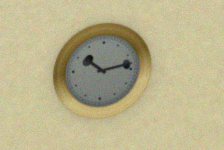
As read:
**10:13**
